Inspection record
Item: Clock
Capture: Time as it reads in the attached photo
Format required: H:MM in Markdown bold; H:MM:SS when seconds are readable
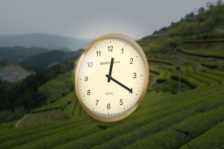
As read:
**12:20**
